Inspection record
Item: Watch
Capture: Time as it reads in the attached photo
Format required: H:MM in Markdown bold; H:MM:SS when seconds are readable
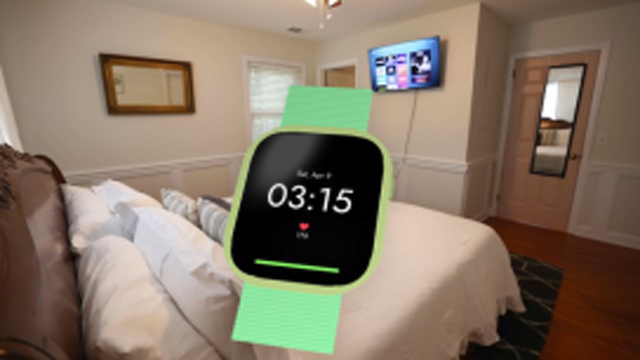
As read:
**3:15**
